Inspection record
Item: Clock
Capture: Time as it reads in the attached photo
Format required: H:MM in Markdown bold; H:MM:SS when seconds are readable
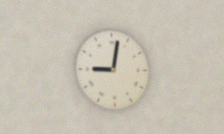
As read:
**9:02**
